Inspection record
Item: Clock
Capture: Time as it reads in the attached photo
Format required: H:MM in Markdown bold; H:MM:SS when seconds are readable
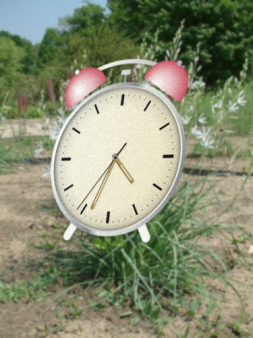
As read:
**4:33:36**
